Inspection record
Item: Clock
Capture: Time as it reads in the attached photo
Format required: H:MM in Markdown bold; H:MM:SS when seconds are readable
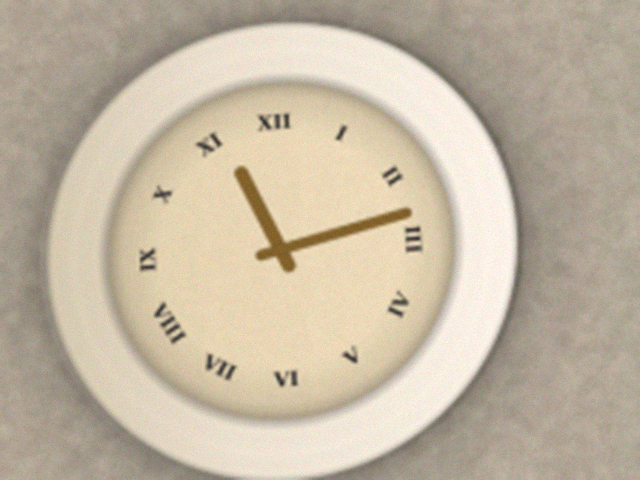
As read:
**11:13**
